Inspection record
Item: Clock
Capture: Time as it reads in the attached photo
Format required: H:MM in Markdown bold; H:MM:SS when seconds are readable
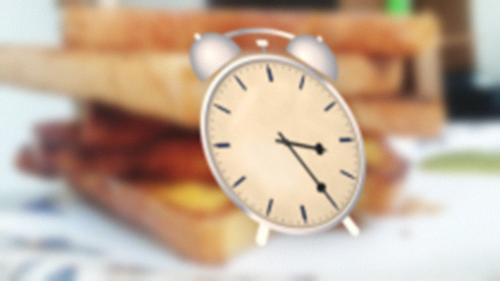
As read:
**3:25**
